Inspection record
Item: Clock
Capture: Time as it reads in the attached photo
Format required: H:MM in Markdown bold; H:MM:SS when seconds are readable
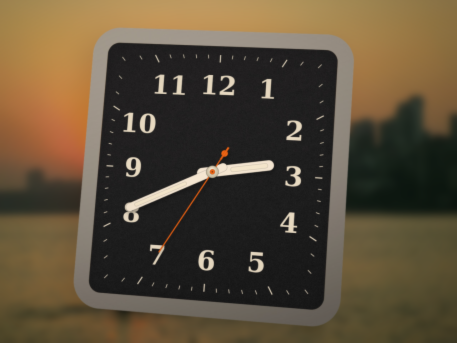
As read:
**2:40:35**
